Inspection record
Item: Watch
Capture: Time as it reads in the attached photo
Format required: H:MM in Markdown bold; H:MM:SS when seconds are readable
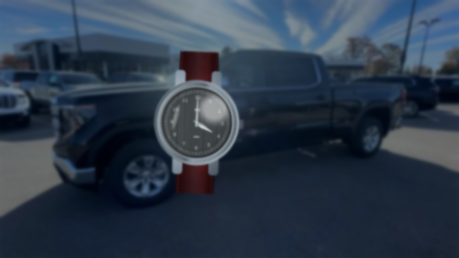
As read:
**4:00**
